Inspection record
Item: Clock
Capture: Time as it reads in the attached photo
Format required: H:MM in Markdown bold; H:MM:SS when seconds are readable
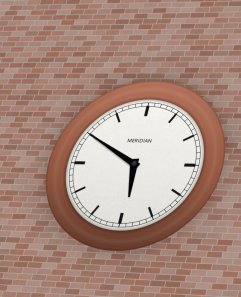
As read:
**5:50**
